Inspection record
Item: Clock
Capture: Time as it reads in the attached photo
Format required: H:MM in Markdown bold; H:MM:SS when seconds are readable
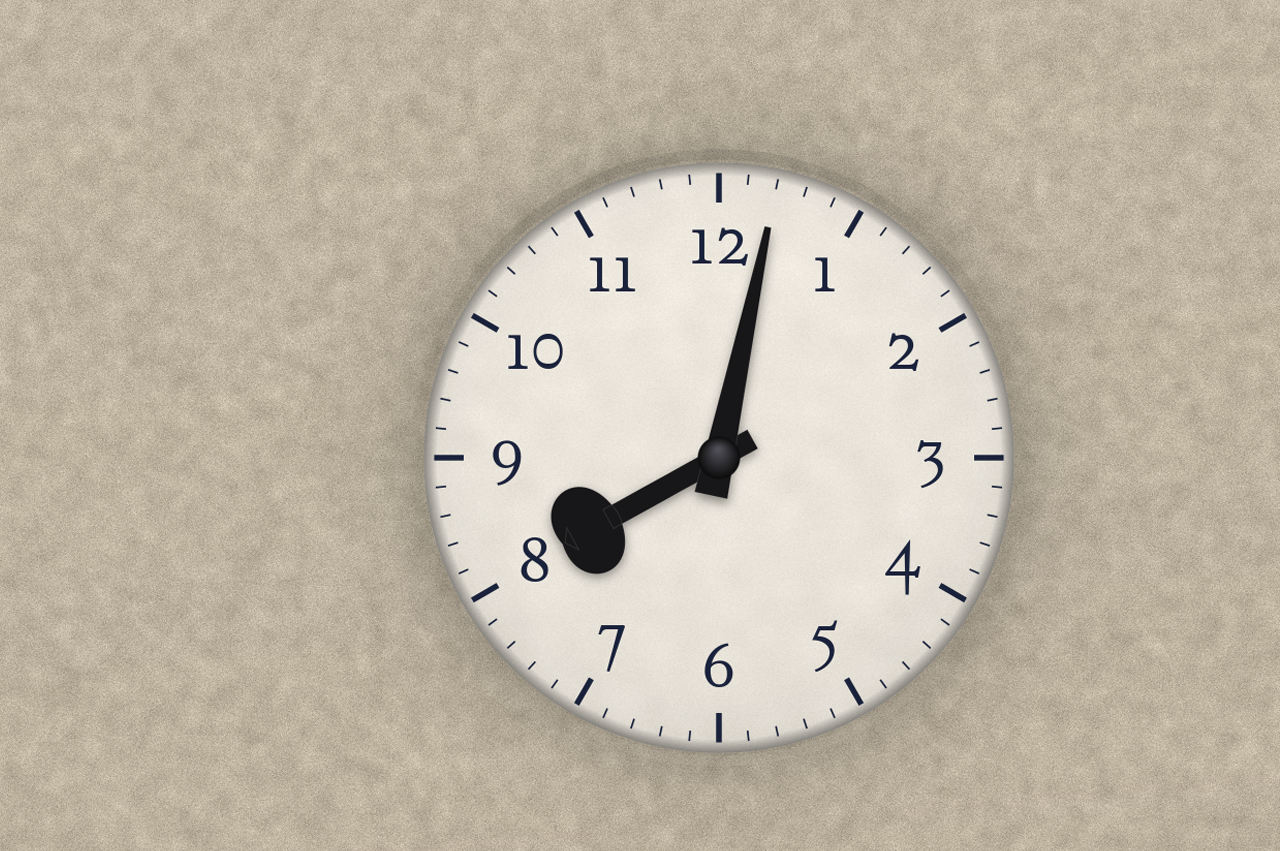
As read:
**8:02**
